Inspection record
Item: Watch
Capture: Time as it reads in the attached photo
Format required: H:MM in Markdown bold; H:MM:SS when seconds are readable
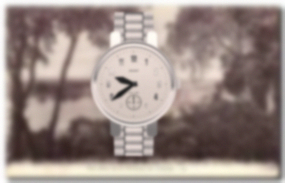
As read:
**9:39**
